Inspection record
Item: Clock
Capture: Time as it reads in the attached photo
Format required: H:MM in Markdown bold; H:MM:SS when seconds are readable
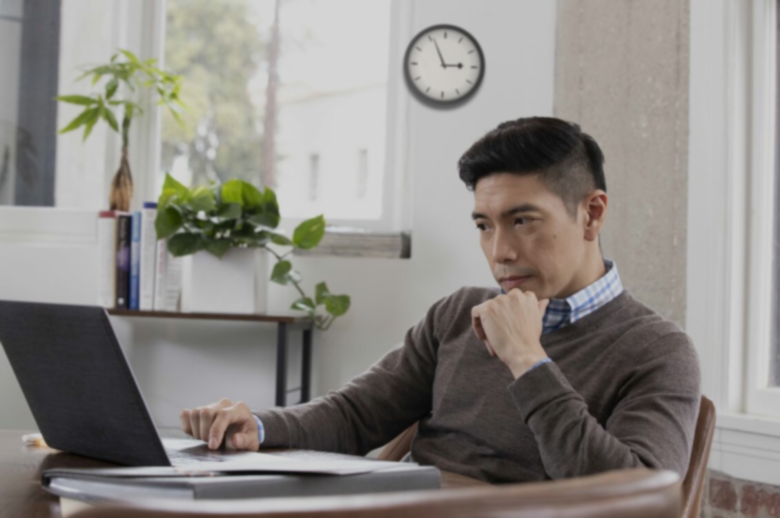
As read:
**2:56**
